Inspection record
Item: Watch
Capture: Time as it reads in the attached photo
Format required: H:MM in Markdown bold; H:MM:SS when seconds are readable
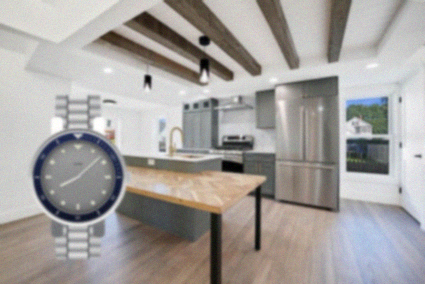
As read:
**8:08**
